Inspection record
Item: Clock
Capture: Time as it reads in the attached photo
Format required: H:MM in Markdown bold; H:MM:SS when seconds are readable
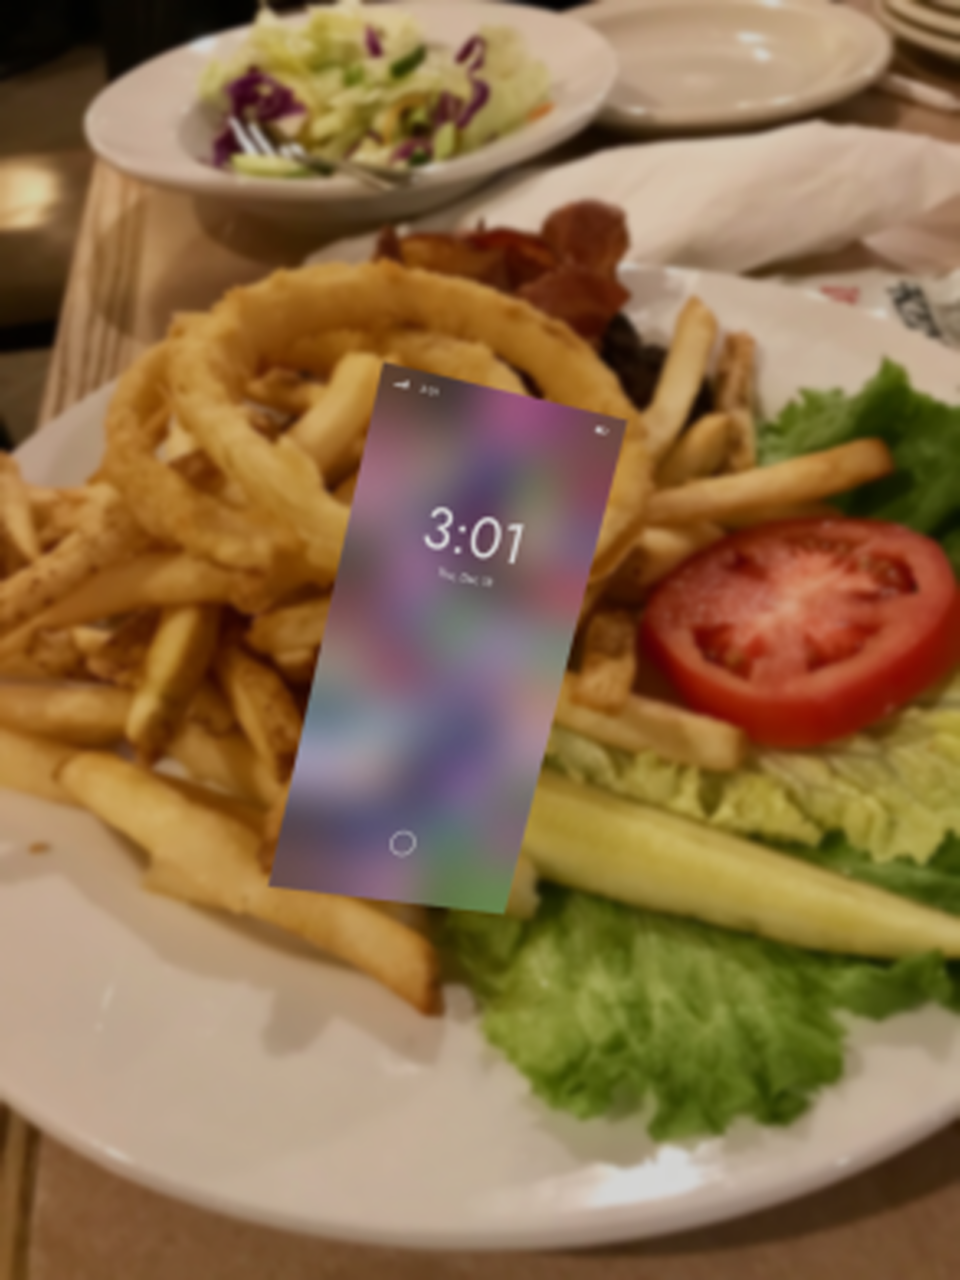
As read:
**3:01**
